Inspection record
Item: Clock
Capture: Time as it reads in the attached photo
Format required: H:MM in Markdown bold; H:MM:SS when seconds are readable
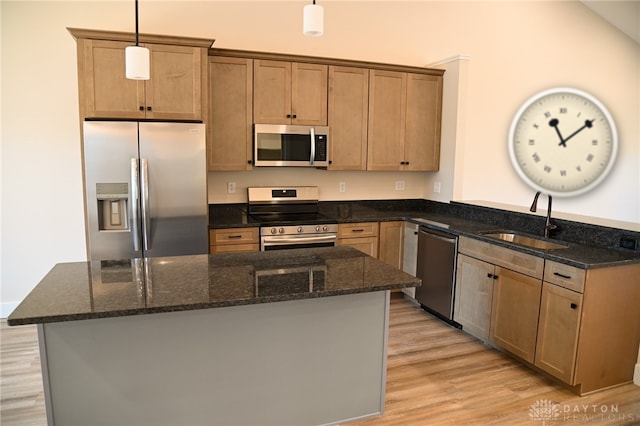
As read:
**11:09**
